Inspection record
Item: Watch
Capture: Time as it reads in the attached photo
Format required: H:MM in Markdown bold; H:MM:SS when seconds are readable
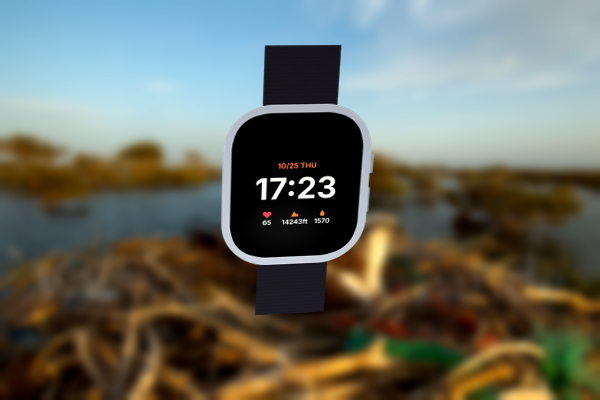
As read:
**17:23**
